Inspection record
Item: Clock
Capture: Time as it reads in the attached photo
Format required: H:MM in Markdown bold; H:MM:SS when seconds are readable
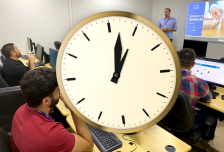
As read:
**1:02**
